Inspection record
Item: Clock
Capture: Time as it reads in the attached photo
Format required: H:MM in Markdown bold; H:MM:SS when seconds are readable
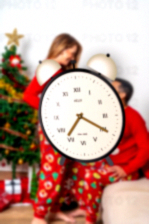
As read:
**7:20**
